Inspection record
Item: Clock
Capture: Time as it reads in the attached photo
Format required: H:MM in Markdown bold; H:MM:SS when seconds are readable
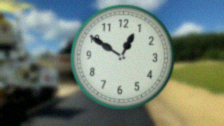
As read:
**12:50**
